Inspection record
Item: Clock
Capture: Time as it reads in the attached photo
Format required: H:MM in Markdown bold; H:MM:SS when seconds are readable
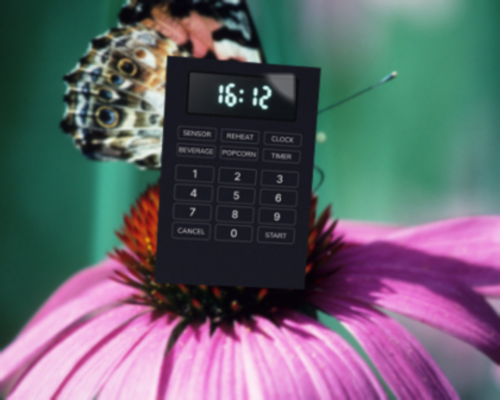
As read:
**16:12**
